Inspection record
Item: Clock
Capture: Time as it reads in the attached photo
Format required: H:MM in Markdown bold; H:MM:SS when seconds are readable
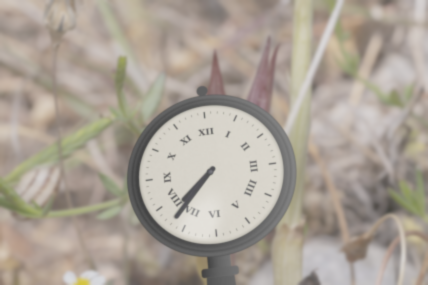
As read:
**7:37**
